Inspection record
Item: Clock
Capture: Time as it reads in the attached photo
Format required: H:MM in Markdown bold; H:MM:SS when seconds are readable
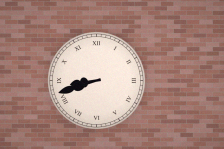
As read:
**8:42**
